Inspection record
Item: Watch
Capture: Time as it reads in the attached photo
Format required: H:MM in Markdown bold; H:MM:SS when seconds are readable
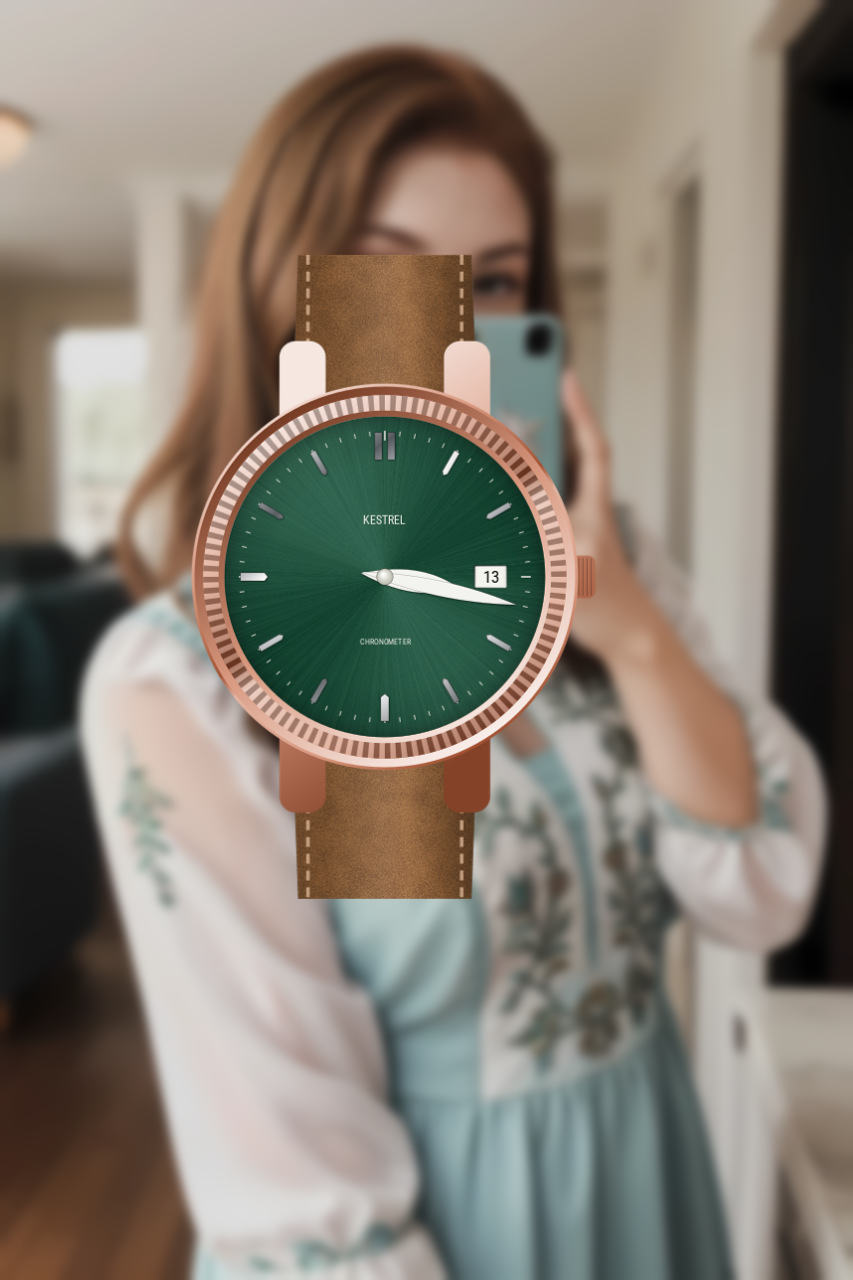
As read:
**3:17**
